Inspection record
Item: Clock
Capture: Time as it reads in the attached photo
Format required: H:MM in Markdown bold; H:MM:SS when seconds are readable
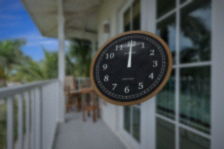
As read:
**12:00**
